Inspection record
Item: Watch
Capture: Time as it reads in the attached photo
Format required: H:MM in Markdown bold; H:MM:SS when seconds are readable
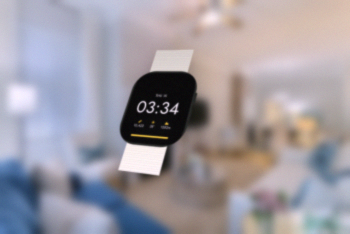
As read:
**3:34**
